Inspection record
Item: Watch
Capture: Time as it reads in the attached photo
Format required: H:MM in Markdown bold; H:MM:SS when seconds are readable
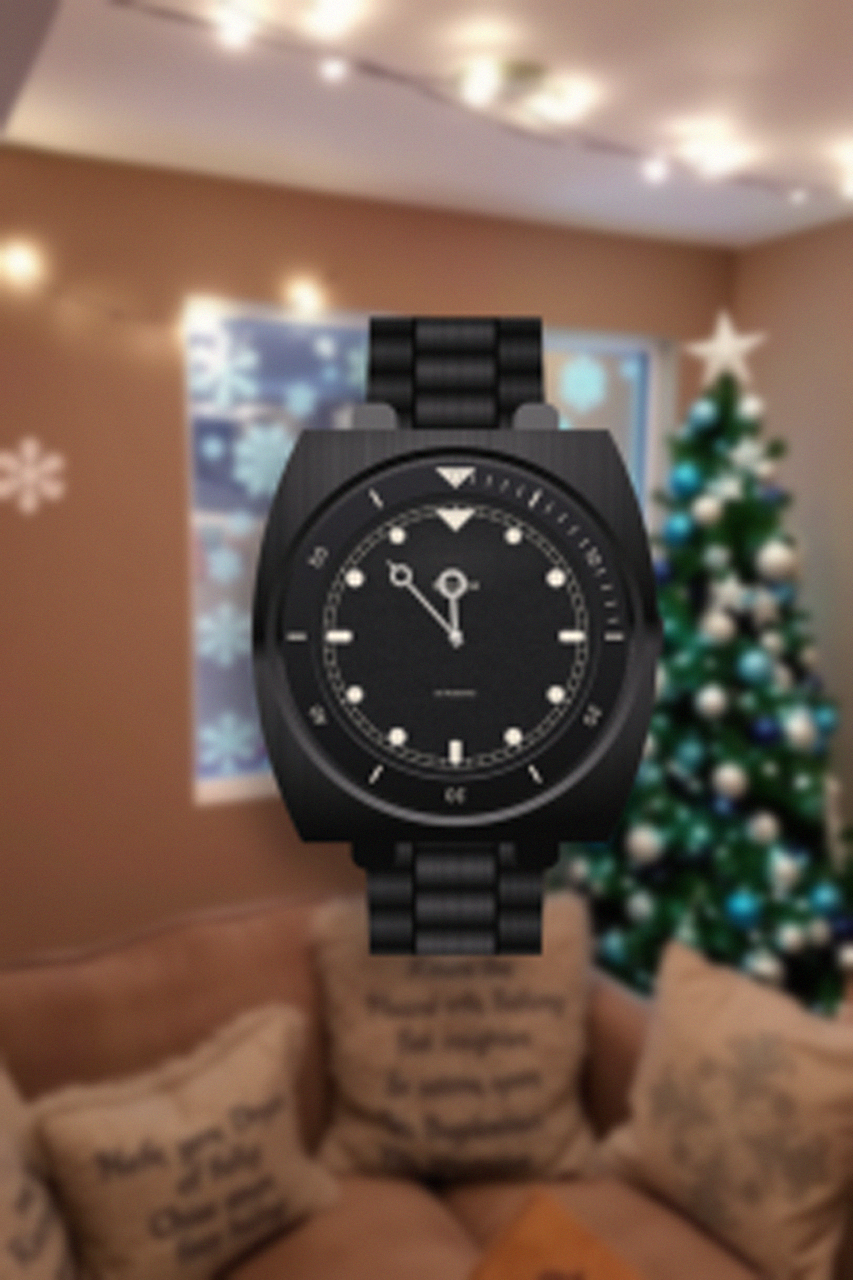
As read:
**11:53**
